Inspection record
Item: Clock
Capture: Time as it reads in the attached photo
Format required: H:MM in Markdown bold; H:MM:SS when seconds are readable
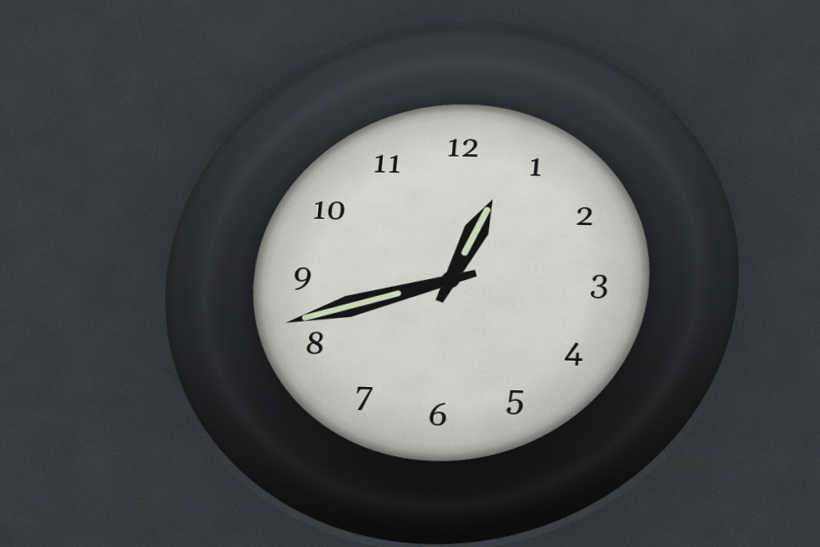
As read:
**12:42**
